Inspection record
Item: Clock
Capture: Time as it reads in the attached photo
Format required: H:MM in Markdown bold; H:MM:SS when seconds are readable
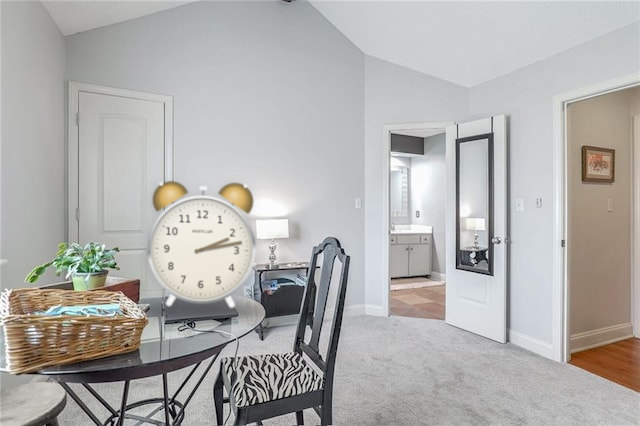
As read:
**2:13**
